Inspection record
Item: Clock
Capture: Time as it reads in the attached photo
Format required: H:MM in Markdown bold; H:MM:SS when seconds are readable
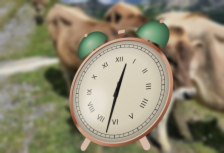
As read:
**12:32**
